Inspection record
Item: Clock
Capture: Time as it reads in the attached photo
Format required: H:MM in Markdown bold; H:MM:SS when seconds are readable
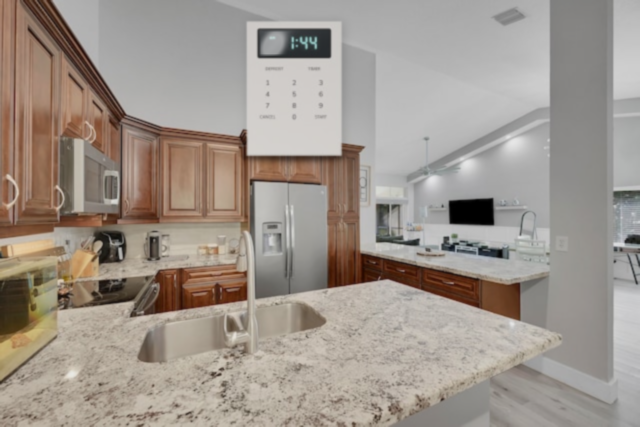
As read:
**1:44**
